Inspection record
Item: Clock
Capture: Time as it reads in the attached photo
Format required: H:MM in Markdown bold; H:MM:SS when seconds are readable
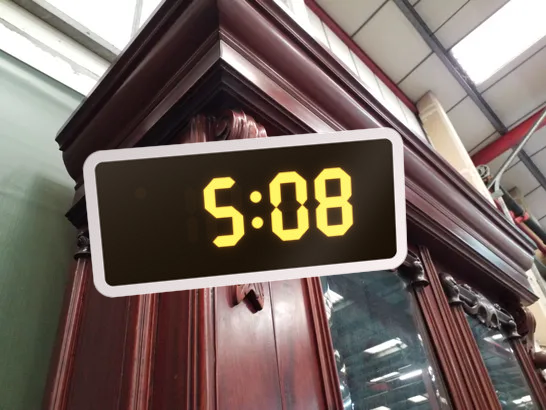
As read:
**5:08**
